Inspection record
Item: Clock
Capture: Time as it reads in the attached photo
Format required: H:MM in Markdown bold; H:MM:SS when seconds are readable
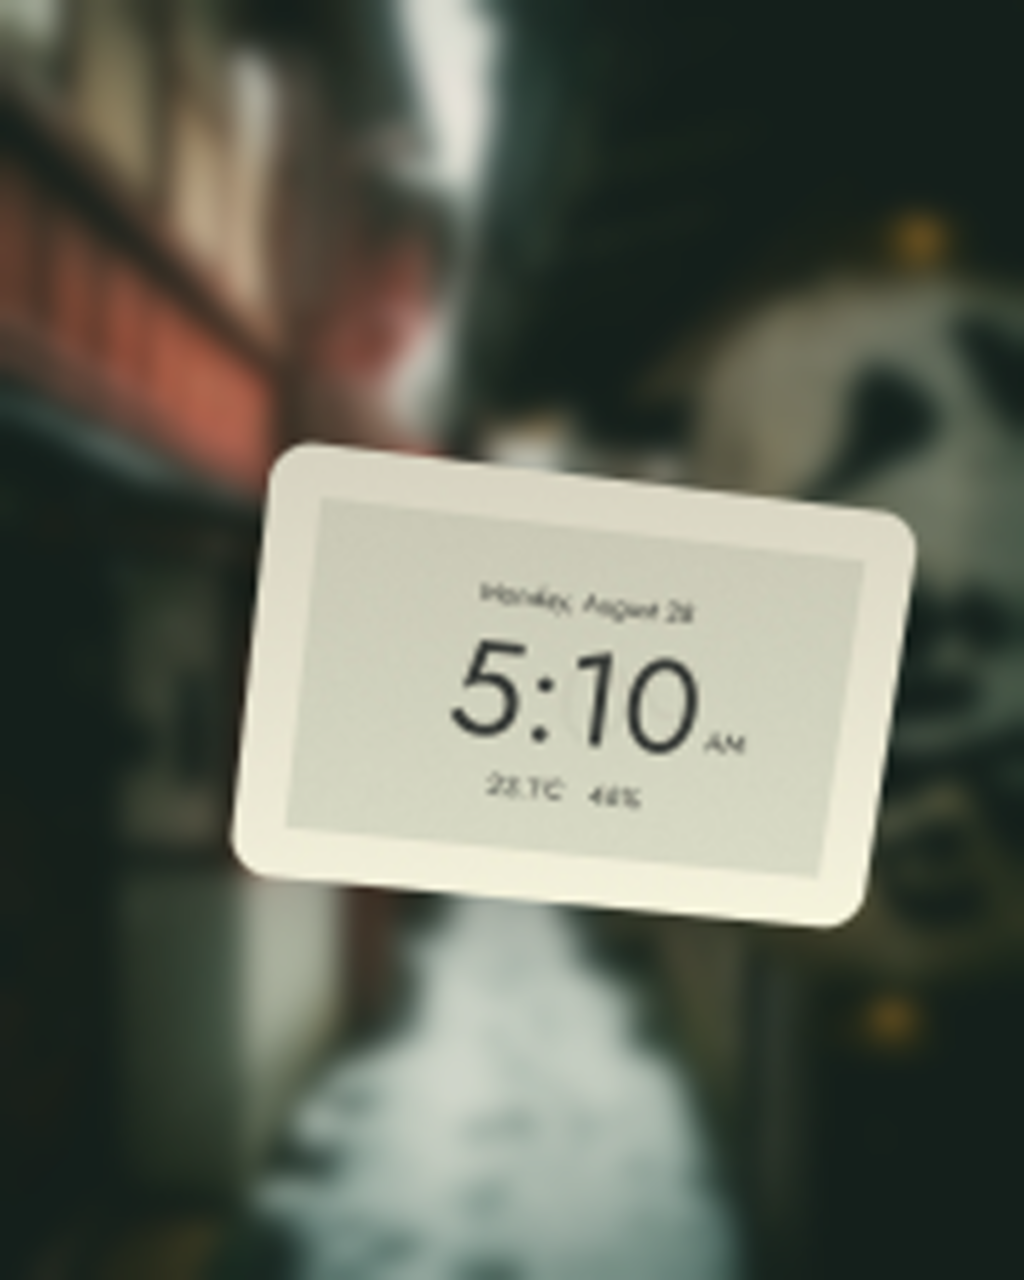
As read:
**5:10**
